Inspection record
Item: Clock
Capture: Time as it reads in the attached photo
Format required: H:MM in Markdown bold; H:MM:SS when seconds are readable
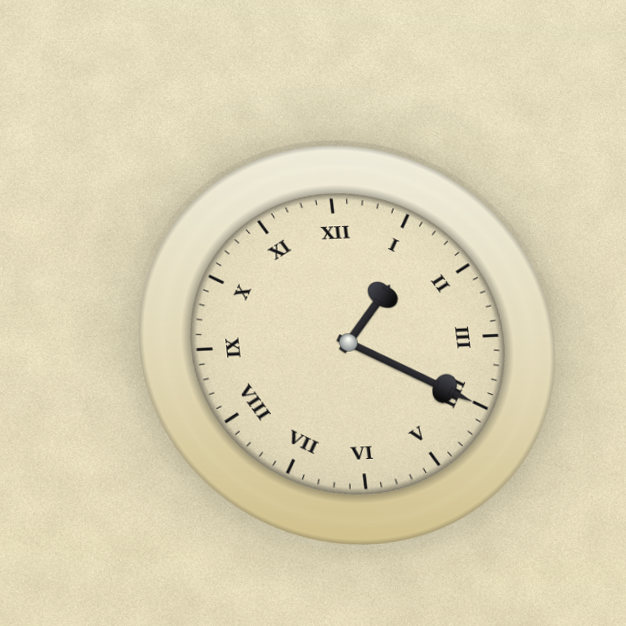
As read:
**1:20**
